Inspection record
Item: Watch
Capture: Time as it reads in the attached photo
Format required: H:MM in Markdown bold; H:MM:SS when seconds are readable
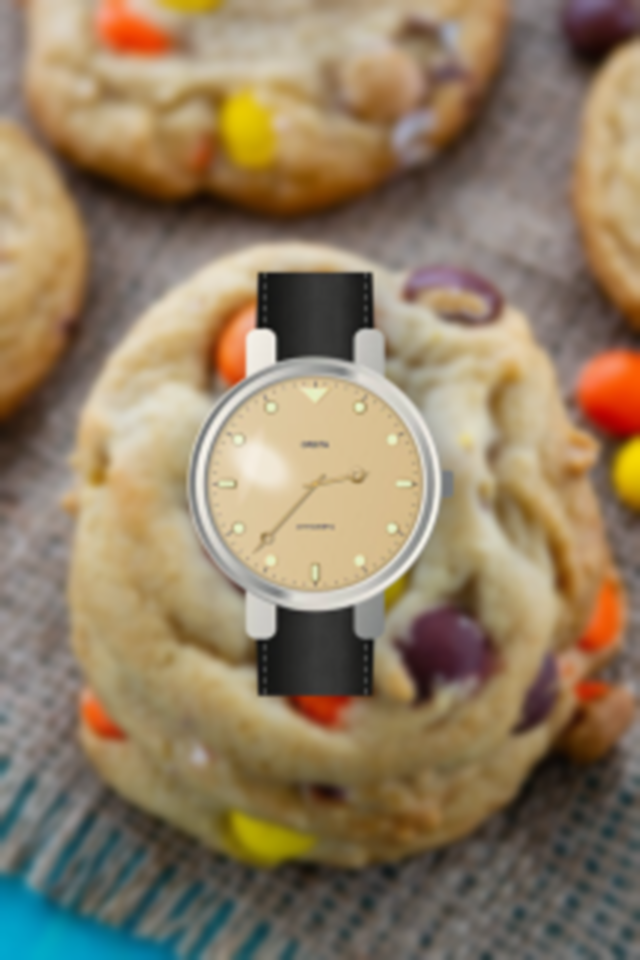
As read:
**2:37**
